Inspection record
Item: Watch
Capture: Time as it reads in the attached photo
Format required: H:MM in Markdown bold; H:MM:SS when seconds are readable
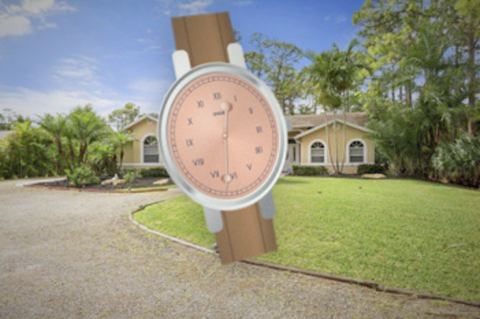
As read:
**12:32**
